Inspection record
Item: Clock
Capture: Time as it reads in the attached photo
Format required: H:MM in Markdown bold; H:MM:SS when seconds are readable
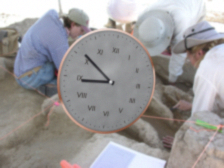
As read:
**8:51**
